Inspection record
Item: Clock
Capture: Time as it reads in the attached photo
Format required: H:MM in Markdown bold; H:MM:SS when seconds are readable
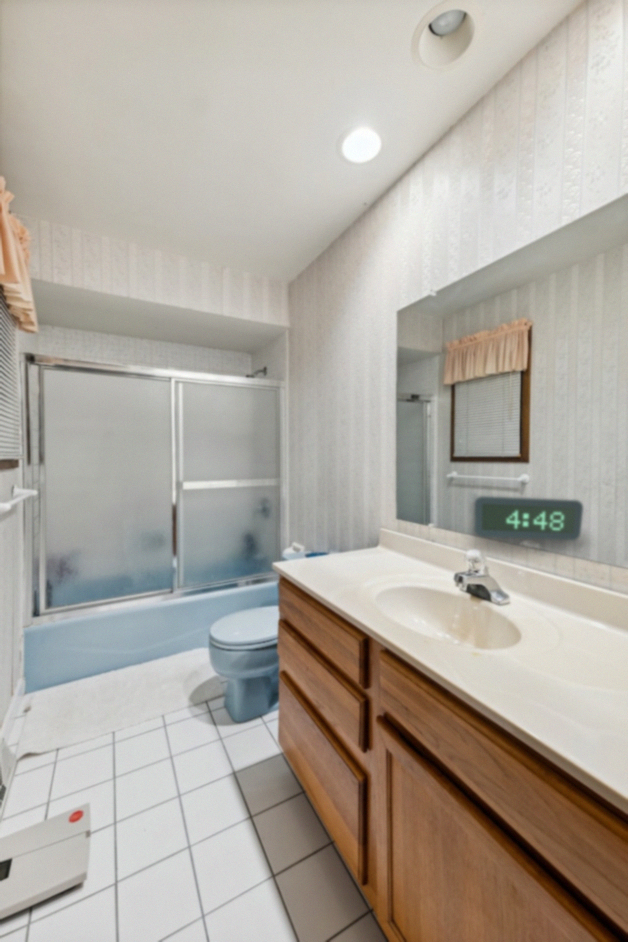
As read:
**4:48**
